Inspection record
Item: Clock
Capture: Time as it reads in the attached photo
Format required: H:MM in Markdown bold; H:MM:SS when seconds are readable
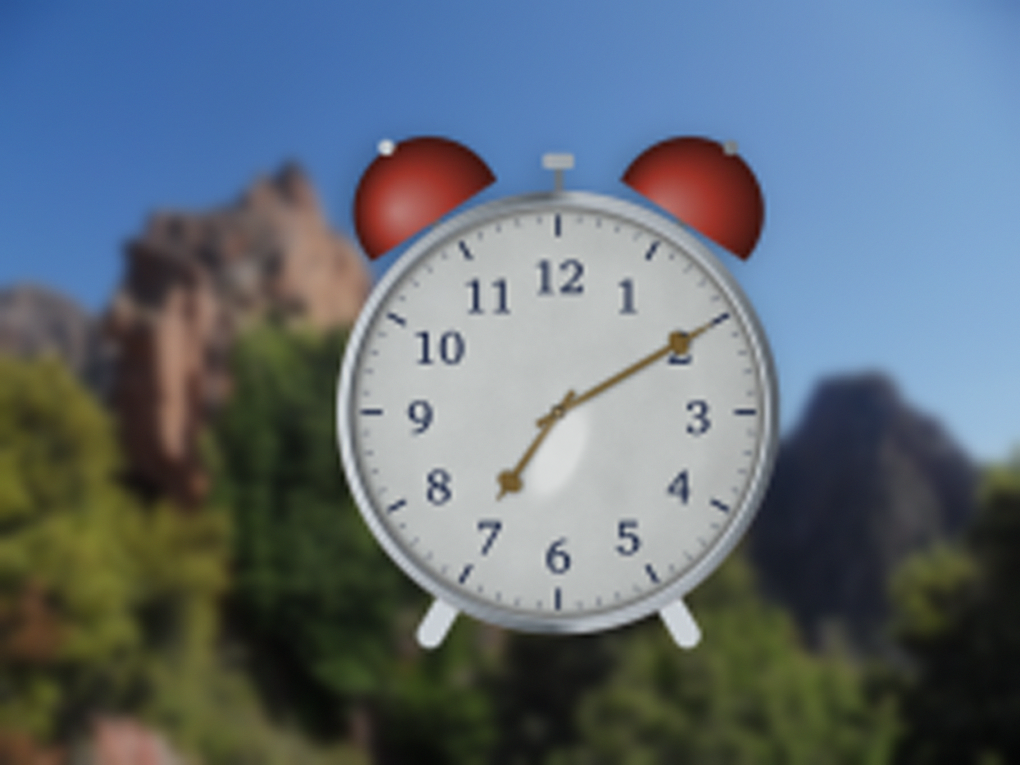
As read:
**7:10**
